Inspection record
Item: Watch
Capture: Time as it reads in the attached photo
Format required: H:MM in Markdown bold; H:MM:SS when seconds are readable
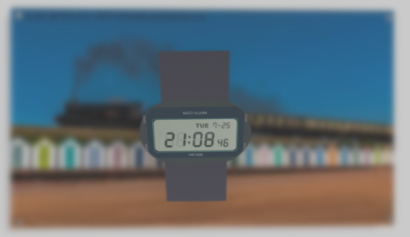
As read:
**21:08**
